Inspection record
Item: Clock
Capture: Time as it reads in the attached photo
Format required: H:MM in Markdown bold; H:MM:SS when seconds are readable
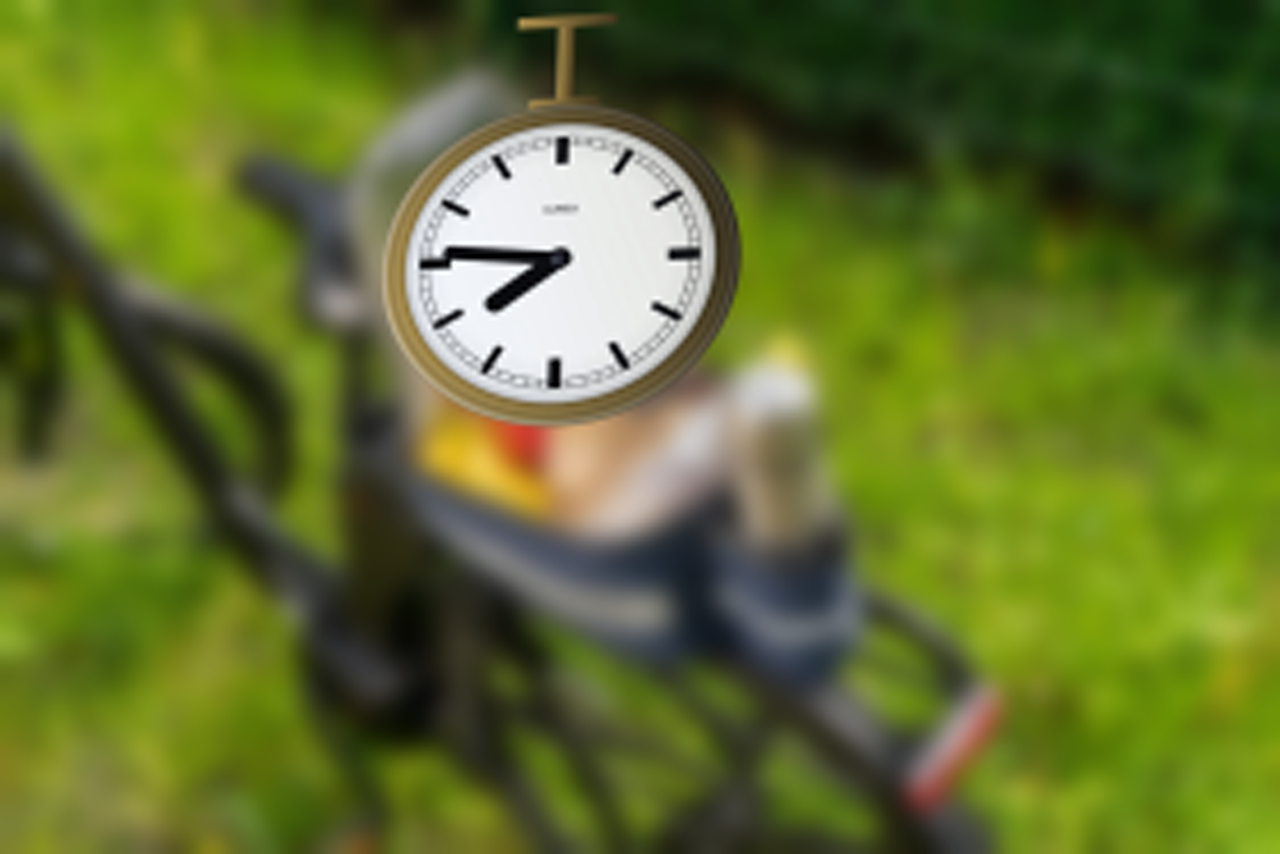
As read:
**7:46**
